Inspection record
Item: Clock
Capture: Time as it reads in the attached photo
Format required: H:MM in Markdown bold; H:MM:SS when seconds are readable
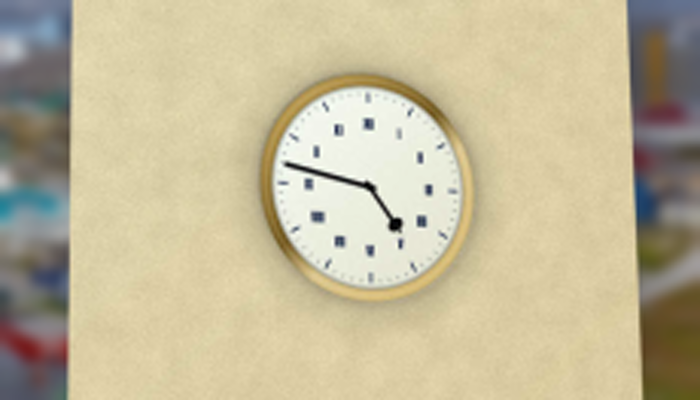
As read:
**4:47**
